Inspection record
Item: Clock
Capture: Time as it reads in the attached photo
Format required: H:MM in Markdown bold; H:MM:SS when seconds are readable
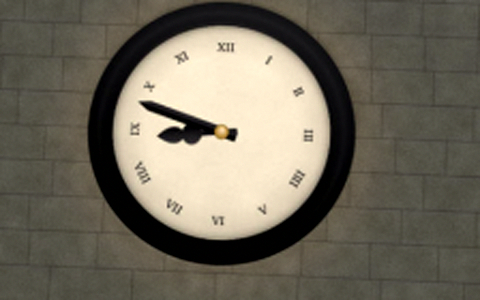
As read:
**8:48**
